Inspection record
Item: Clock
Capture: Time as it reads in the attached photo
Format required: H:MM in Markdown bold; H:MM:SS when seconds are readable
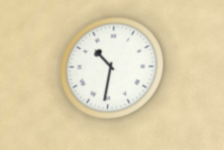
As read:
**10:31**
